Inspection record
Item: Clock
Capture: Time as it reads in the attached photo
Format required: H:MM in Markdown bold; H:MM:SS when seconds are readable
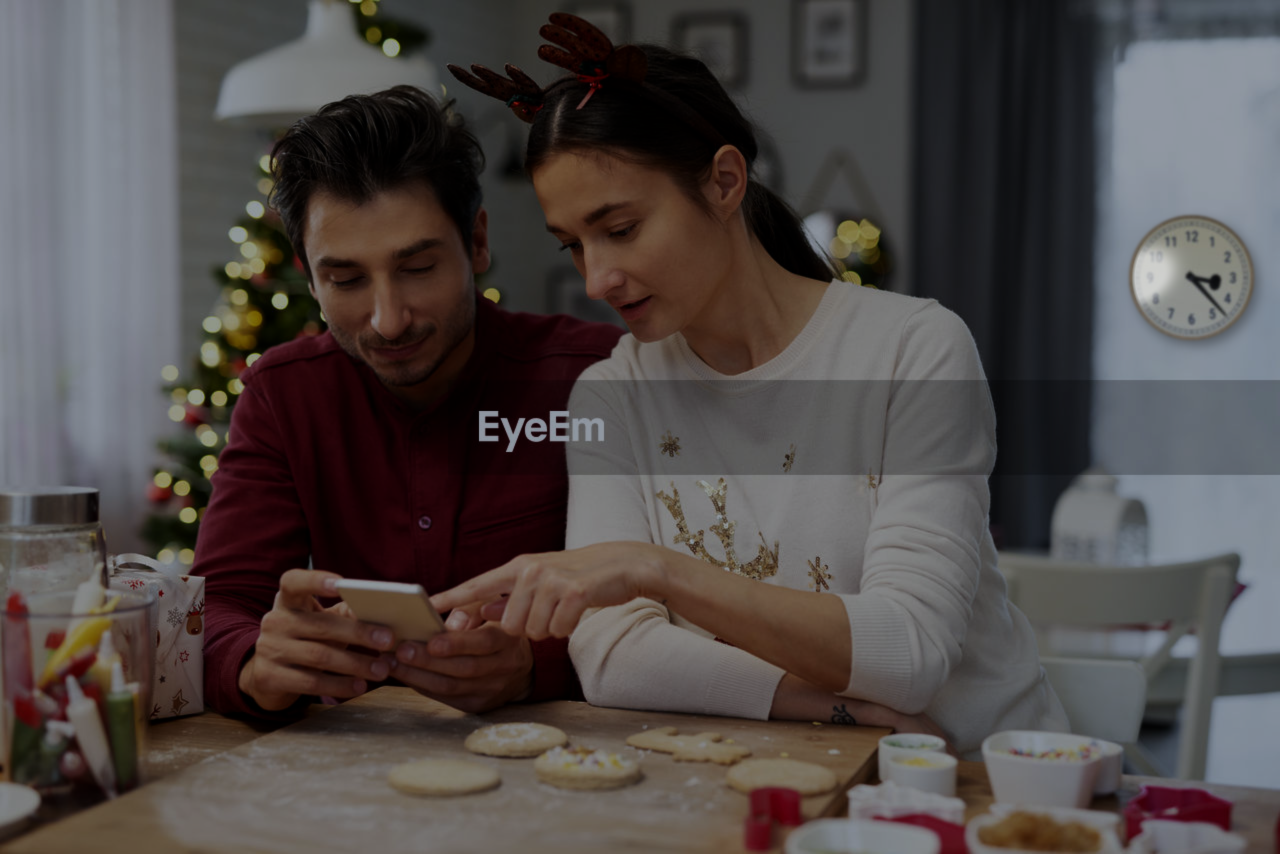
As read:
**3:23**
